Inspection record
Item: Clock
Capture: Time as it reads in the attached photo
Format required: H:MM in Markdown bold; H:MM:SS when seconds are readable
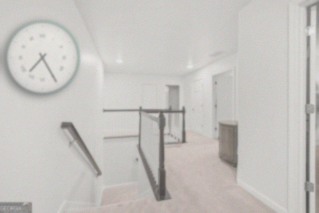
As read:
**7:25**
